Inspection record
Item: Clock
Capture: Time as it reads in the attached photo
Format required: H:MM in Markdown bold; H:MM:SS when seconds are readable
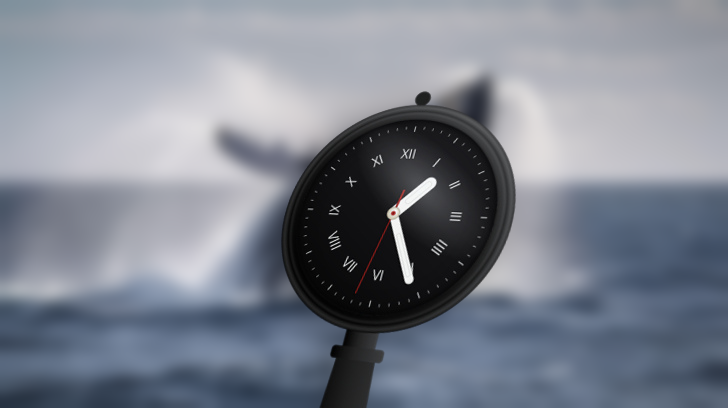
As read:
**1:25:32**
